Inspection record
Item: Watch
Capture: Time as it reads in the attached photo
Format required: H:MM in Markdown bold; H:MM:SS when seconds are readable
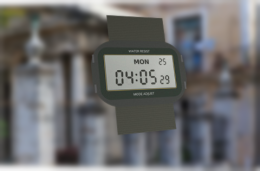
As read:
**4:05:29**
